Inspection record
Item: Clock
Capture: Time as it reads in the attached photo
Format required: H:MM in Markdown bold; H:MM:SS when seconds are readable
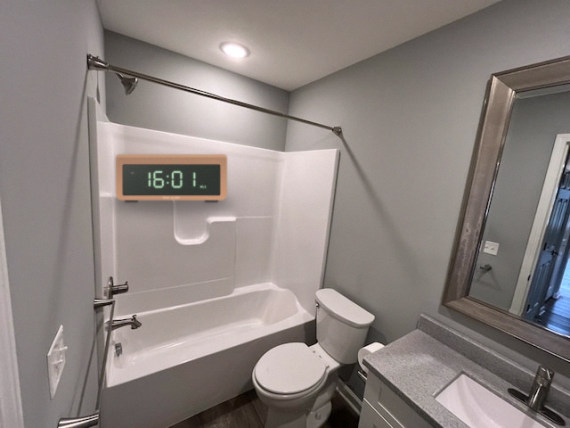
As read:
**16:01**
